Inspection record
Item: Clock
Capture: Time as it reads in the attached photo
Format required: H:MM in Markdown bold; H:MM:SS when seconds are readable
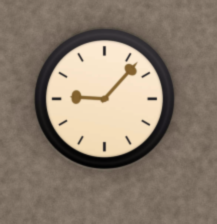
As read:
**9:07**
